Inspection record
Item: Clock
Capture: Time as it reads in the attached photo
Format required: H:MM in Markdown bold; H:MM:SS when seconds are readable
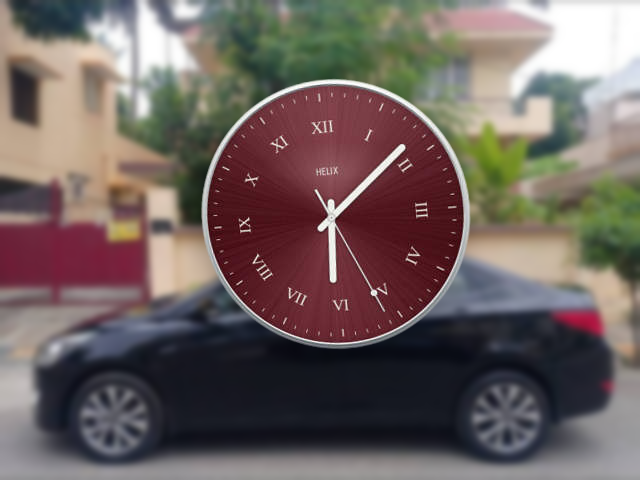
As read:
**6:08:26**
